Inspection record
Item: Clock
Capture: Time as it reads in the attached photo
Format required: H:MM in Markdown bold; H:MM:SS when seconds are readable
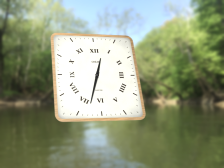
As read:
**12:33**
